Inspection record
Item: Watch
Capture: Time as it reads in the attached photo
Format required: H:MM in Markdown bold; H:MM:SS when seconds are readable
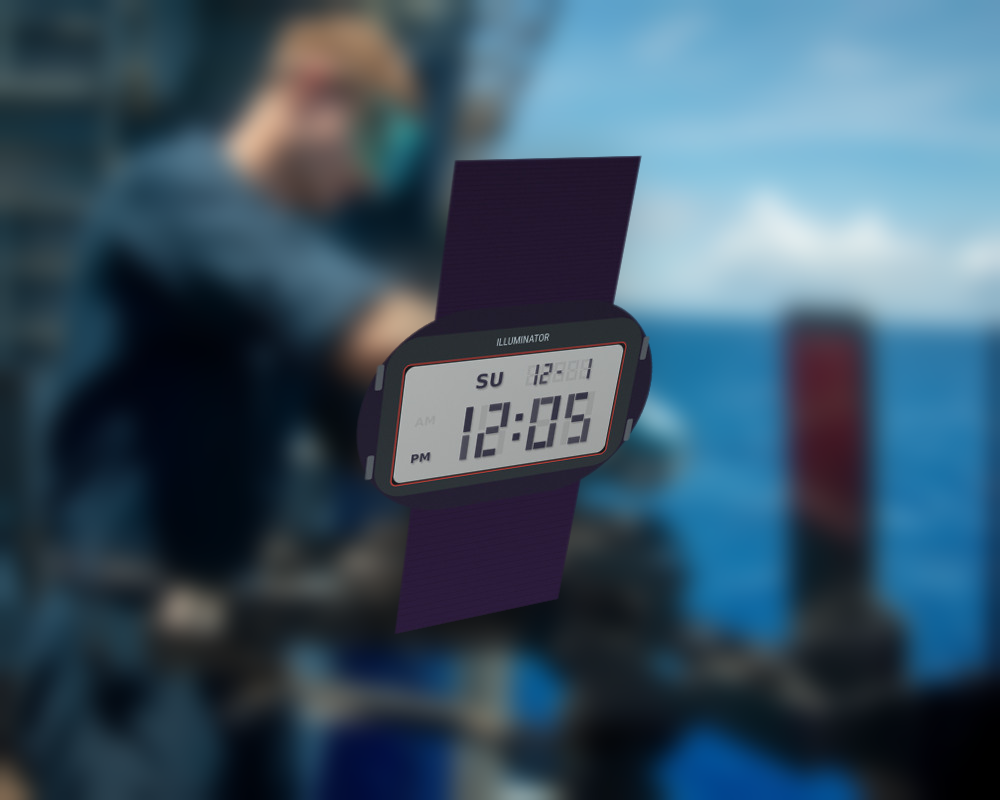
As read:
**12:05**
